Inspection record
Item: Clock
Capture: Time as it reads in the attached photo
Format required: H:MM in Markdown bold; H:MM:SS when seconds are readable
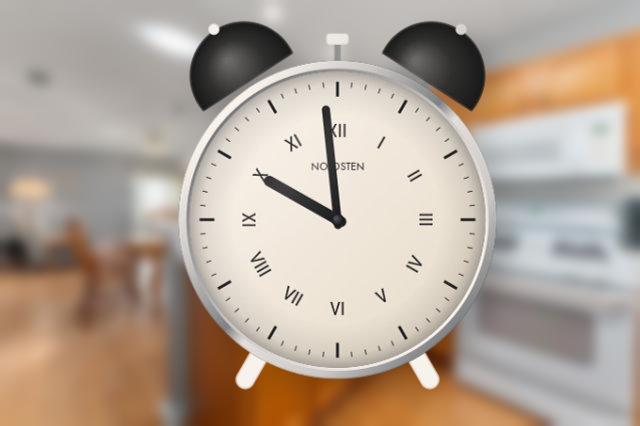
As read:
**9:59**
